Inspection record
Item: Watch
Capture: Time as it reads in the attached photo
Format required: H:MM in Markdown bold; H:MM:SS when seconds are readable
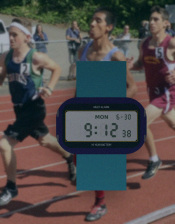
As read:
**9:12:38**
